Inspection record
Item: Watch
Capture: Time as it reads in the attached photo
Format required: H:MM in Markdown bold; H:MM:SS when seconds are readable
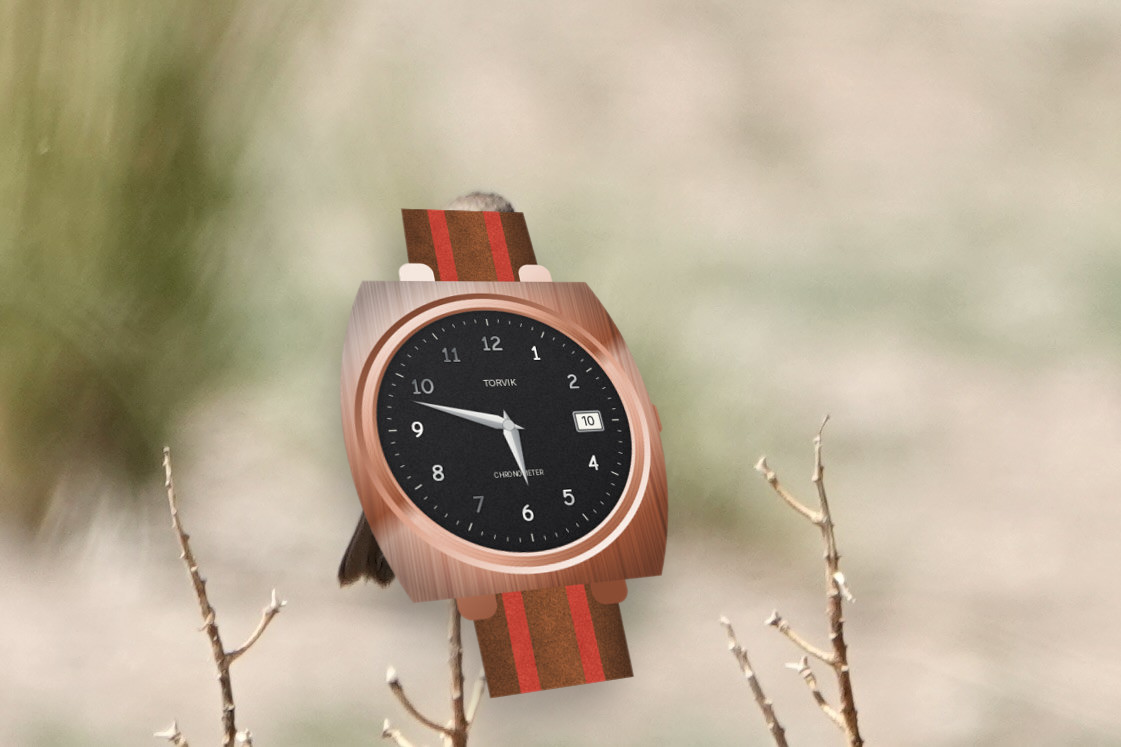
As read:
**5:48**
